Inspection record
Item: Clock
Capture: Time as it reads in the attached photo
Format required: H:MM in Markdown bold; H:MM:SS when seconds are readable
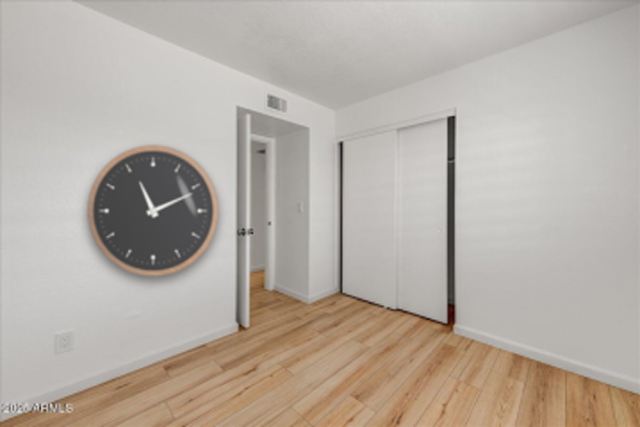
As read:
**11:11**
